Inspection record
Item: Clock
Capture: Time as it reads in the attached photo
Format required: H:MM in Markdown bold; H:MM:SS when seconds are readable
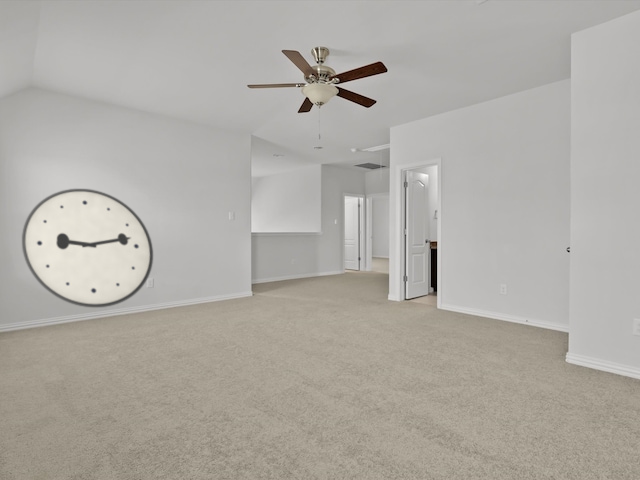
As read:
**9:13**
